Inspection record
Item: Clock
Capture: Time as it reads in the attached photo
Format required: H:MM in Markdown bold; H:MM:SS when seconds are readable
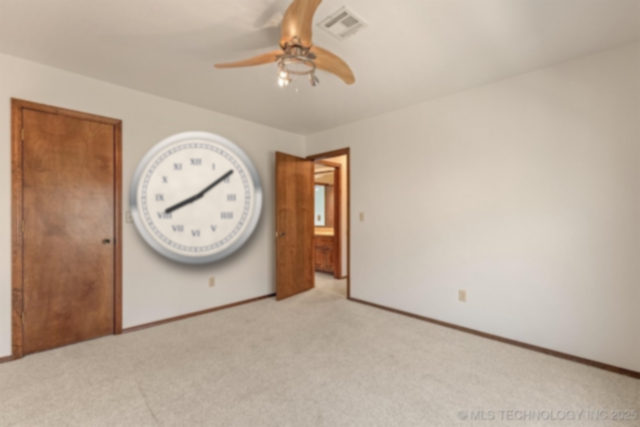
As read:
**8:09**
